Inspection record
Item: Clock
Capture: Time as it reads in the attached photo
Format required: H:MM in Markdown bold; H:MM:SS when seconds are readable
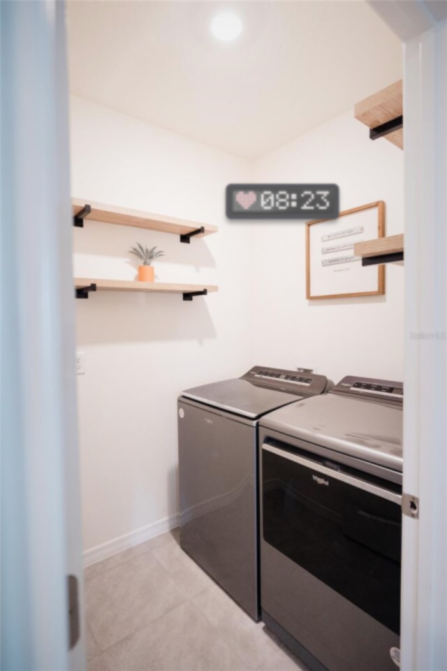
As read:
**8:23**
